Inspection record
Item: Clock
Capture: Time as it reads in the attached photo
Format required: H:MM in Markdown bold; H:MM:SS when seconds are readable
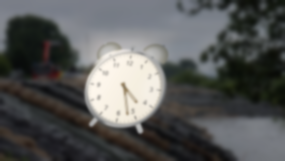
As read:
**4:27**
